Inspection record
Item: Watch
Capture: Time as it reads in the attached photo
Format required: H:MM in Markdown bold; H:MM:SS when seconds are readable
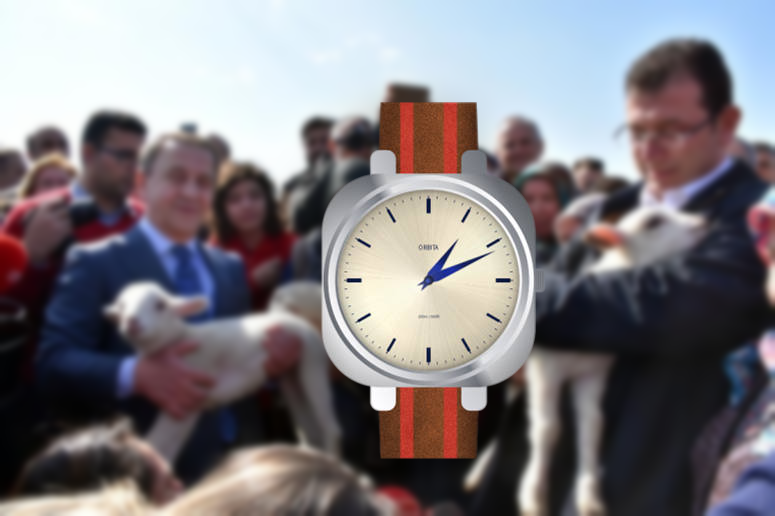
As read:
**1:11**
